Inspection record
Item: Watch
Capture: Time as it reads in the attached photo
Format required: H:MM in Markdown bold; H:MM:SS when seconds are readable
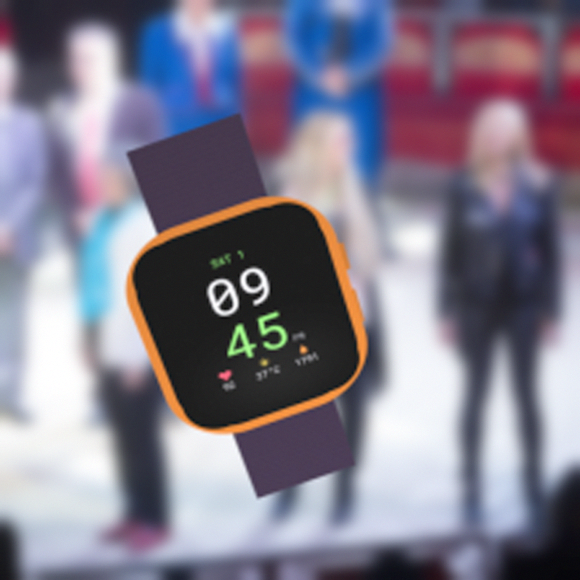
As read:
**9:45**
